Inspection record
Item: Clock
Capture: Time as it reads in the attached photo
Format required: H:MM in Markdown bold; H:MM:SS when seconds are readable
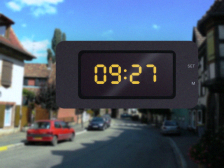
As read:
**9:27**
